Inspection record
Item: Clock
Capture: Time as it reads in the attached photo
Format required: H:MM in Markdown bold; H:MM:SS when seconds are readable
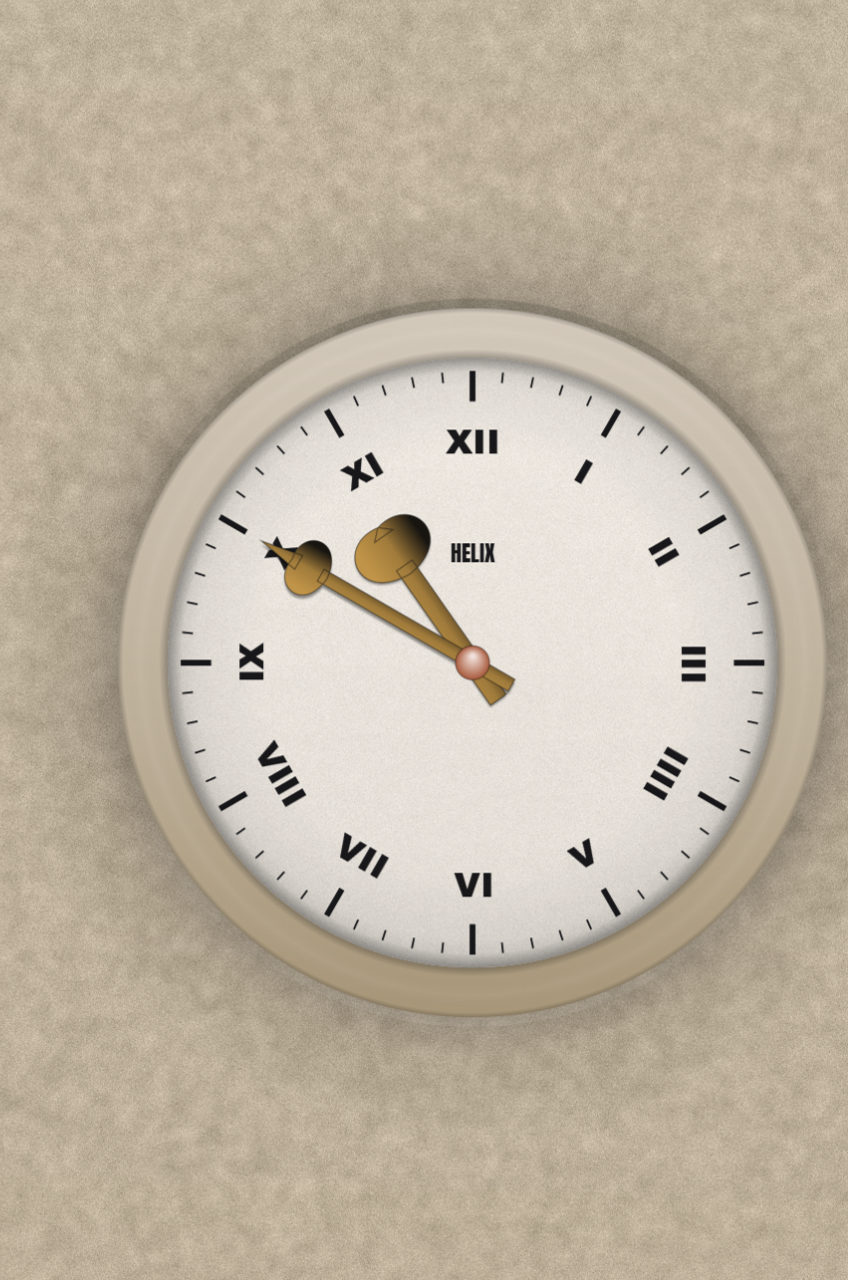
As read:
**10:50**
